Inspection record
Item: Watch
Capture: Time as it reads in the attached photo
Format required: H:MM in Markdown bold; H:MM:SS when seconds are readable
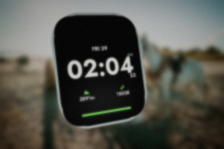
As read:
**2:04**
